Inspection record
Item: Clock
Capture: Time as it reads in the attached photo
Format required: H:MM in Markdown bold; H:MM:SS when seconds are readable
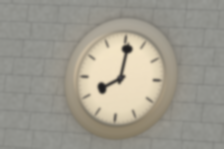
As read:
**8:01**
